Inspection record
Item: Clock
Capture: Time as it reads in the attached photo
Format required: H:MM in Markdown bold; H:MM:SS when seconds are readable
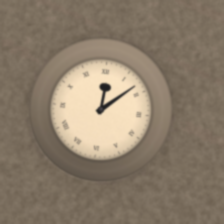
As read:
**12:08**
